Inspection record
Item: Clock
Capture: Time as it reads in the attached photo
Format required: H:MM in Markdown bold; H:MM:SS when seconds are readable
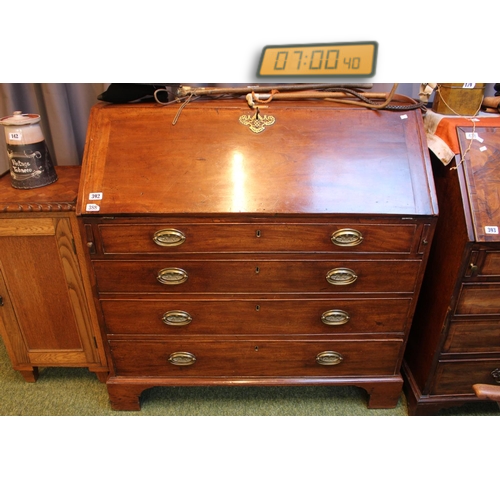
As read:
**7:00:40**
